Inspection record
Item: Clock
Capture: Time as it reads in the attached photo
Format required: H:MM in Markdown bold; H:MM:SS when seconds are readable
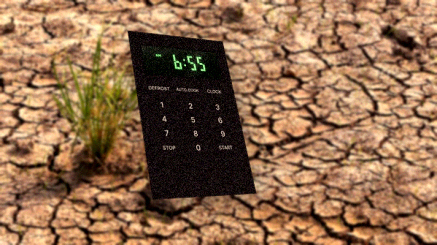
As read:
**6:55**
